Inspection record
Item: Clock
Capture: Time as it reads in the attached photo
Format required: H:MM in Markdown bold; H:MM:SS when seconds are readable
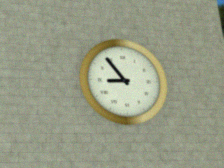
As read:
**8:54**
